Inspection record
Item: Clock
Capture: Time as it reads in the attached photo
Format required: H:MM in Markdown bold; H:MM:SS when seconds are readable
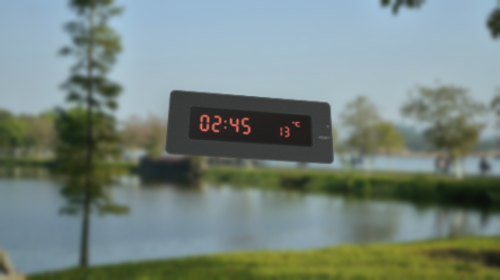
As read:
**2:45**
